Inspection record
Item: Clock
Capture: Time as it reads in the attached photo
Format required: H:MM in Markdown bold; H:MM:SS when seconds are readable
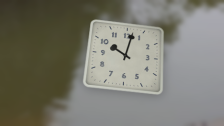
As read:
**10:02**
